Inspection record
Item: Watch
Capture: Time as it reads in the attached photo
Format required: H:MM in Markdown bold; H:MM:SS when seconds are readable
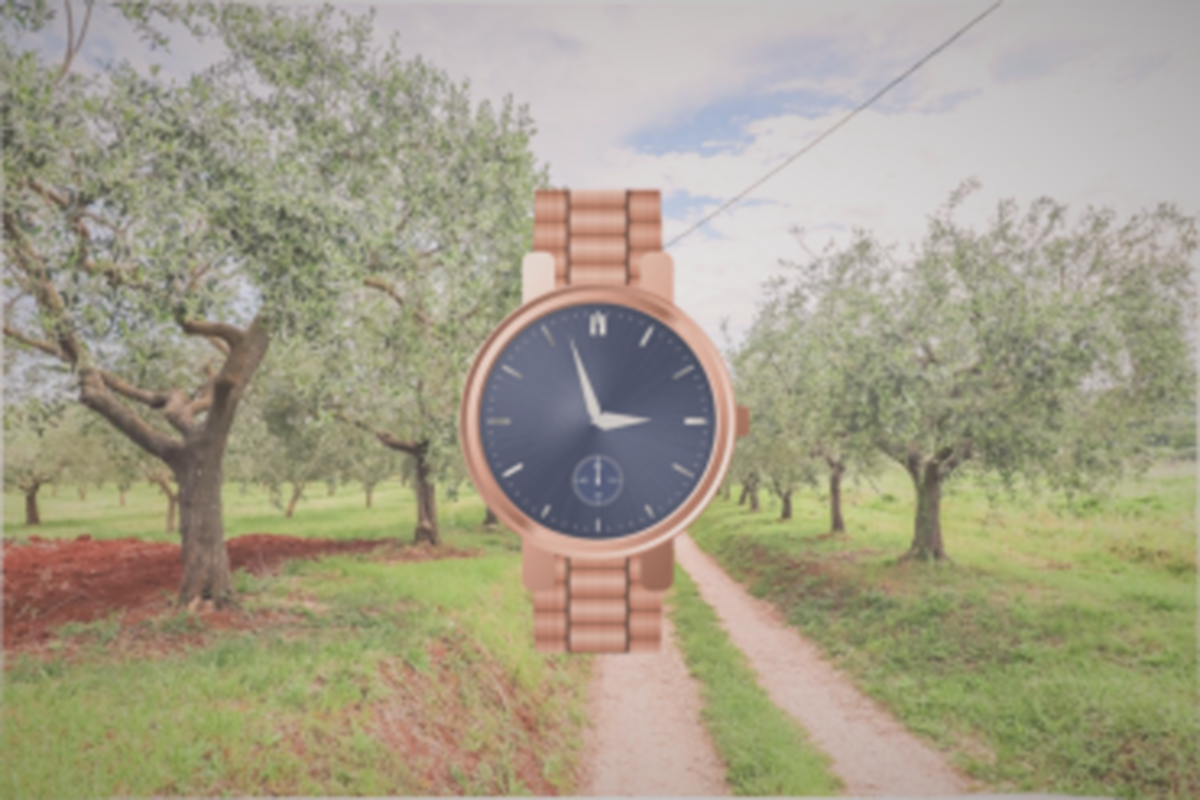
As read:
**2:57**
